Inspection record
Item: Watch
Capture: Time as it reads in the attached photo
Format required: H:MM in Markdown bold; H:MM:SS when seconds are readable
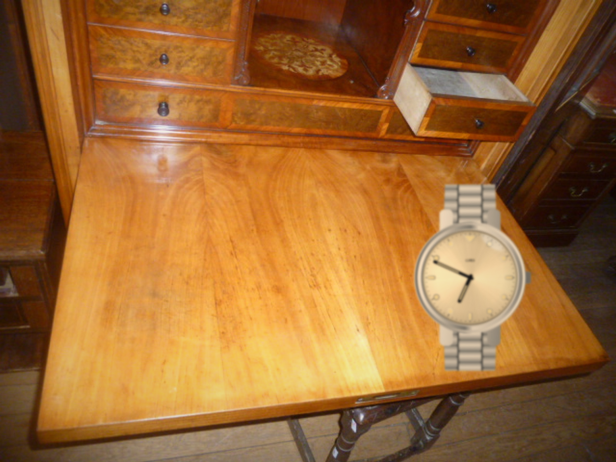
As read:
**6:49**
